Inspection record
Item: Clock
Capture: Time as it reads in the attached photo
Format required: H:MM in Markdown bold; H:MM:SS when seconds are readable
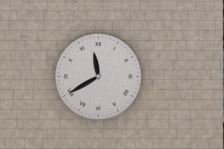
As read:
**11:40**
